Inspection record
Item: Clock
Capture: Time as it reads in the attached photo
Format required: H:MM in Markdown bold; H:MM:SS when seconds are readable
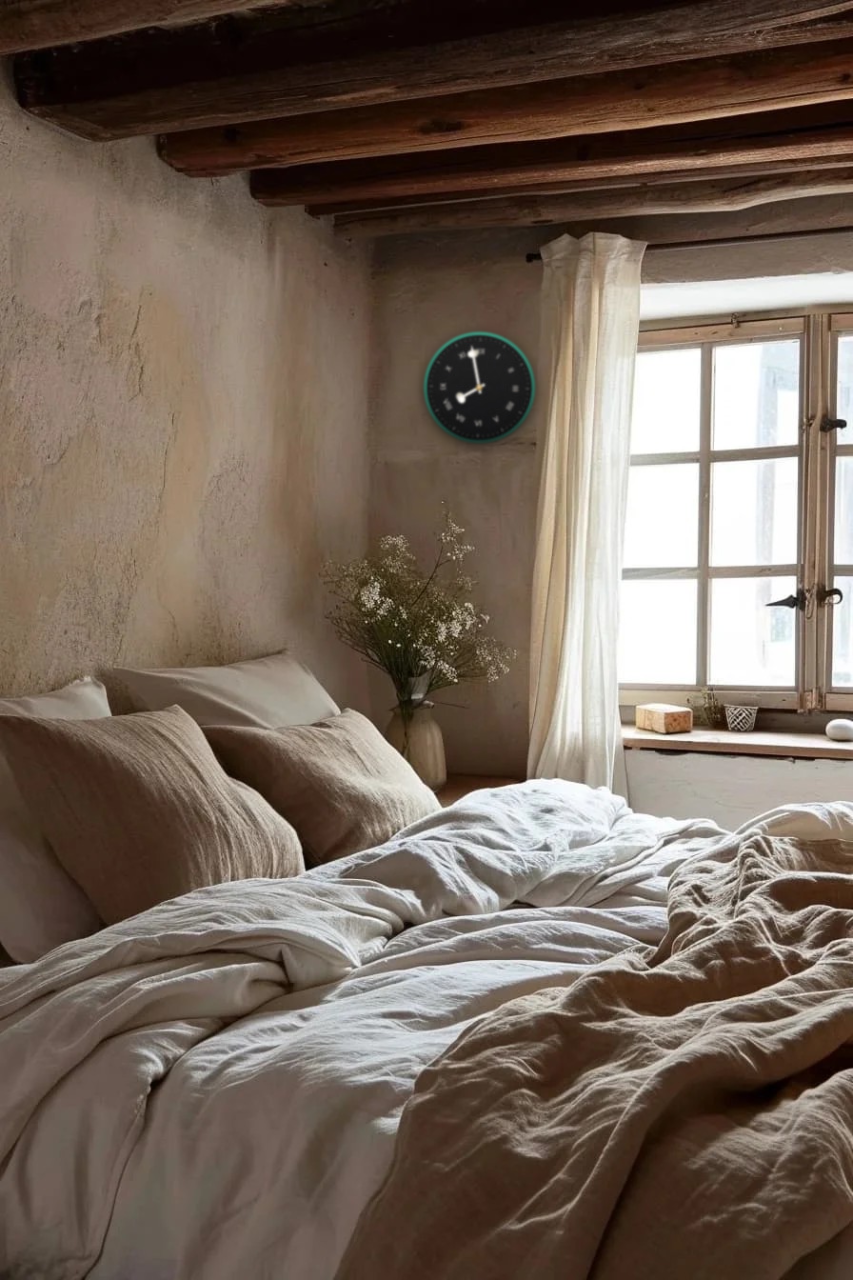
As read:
**7:58**
